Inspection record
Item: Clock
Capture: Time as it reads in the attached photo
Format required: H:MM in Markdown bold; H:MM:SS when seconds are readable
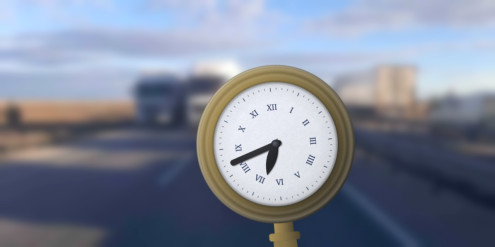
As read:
**6:42**
